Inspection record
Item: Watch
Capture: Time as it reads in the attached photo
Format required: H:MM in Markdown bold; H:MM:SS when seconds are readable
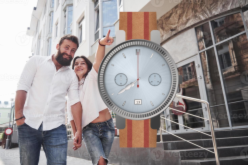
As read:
**7:39**
